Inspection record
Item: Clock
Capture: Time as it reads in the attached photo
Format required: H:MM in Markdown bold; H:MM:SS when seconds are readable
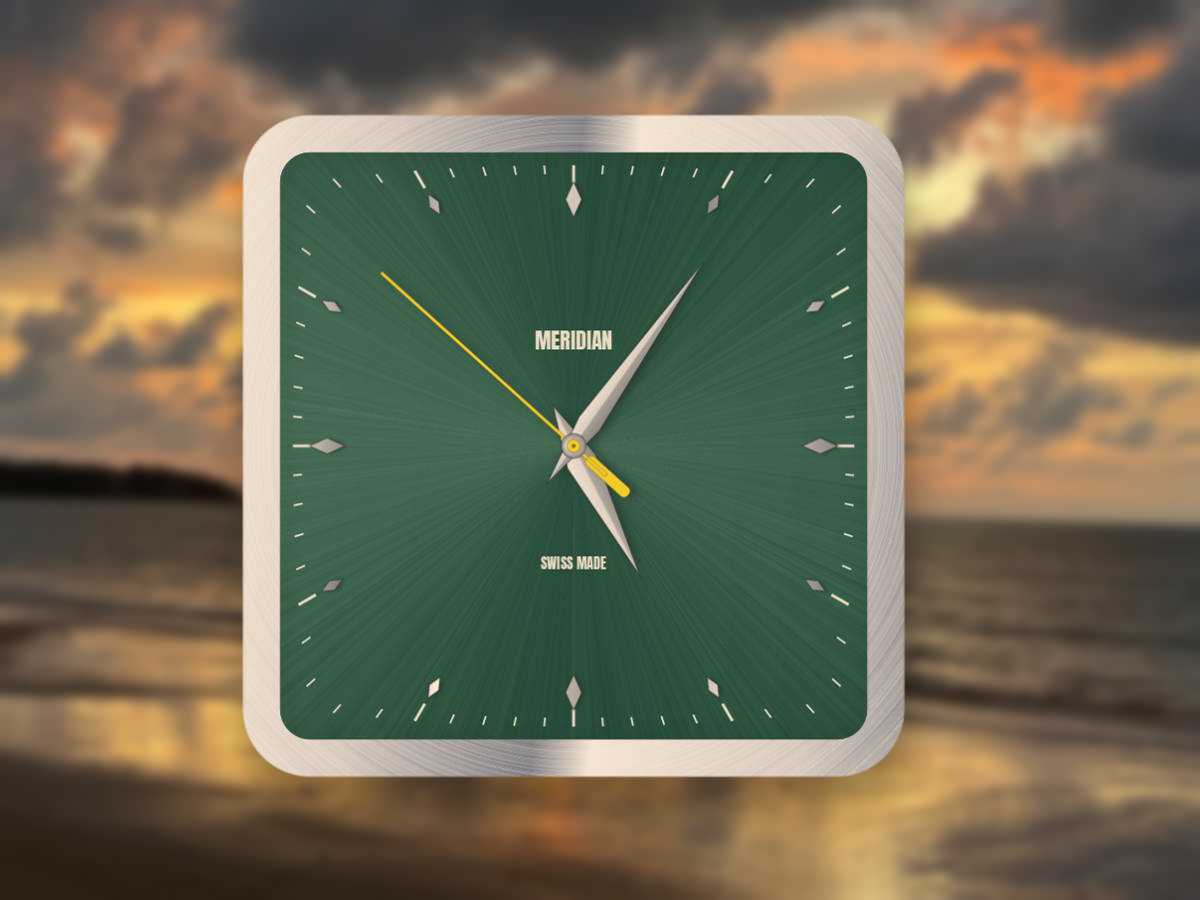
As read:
**5:05:52**
